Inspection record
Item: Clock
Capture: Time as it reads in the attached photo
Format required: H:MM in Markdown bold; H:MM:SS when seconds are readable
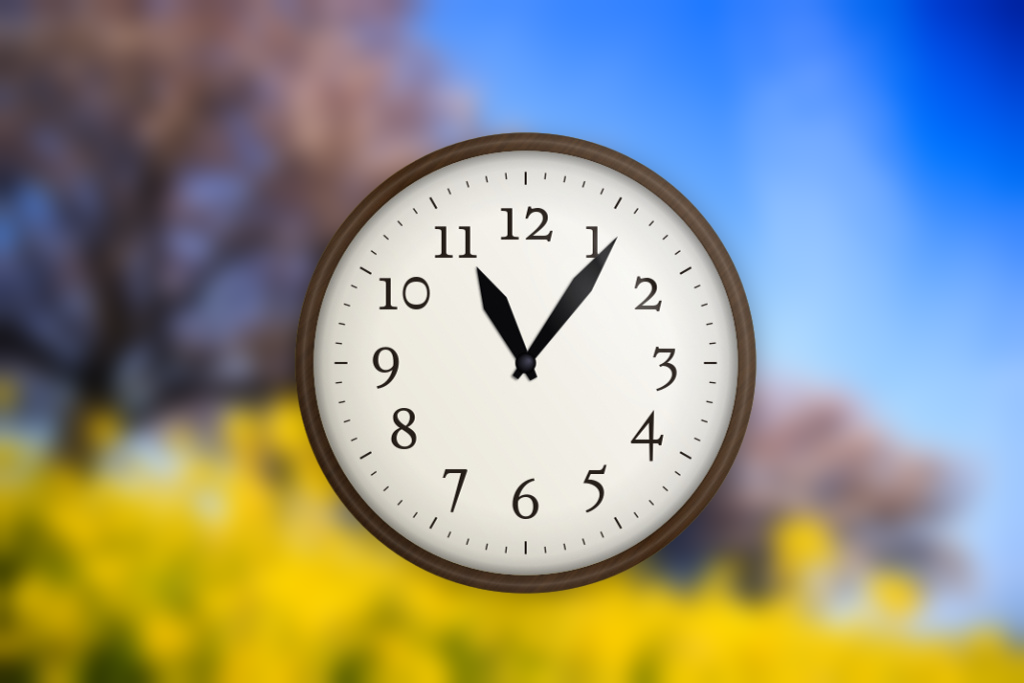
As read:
**11:06**
